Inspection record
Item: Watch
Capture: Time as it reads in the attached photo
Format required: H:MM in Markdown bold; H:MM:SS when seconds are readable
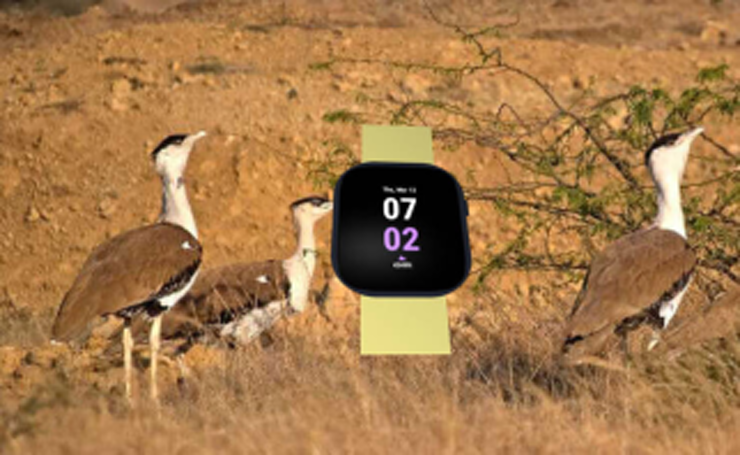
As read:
**7:02**
